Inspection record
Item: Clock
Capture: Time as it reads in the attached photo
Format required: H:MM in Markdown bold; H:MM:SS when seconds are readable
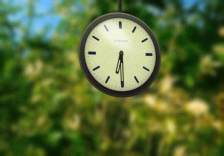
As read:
**6:30**
